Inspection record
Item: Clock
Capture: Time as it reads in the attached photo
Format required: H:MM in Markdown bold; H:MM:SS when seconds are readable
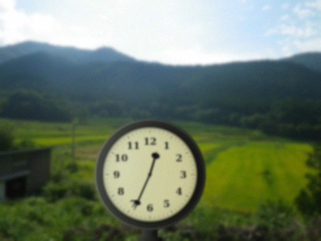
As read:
**12:34**
